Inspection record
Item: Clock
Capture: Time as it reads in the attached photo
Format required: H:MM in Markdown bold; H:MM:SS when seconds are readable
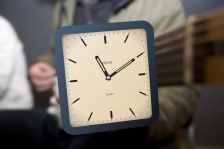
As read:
**11:10**
